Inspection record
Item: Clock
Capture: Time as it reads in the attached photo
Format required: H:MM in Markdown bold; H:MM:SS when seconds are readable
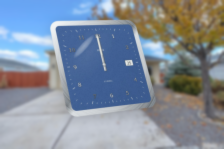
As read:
**12:00**
